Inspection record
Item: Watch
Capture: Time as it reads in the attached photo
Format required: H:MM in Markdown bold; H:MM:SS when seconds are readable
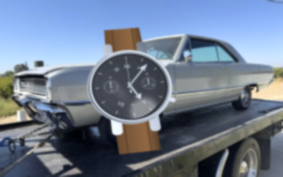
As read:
**5:07**
